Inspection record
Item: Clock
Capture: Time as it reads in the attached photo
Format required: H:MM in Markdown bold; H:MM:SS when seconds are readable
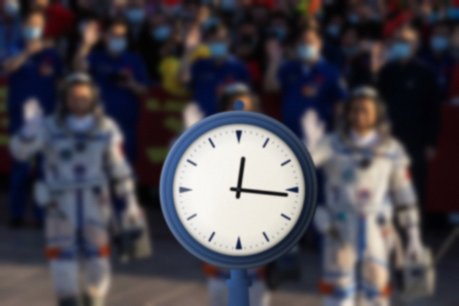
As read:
**12:16**
